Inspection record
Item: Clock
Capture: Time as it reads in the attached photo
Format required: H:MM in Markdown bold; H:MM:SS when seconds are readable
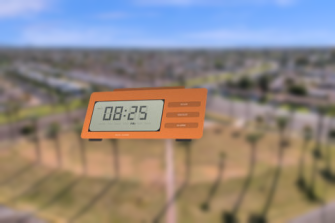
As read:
**8:25**
